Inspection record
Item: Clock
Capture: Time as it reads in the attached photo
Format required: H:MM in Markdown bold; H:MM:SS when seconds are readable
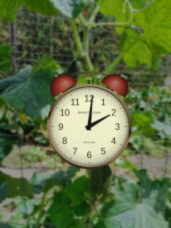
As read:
**2:01**
